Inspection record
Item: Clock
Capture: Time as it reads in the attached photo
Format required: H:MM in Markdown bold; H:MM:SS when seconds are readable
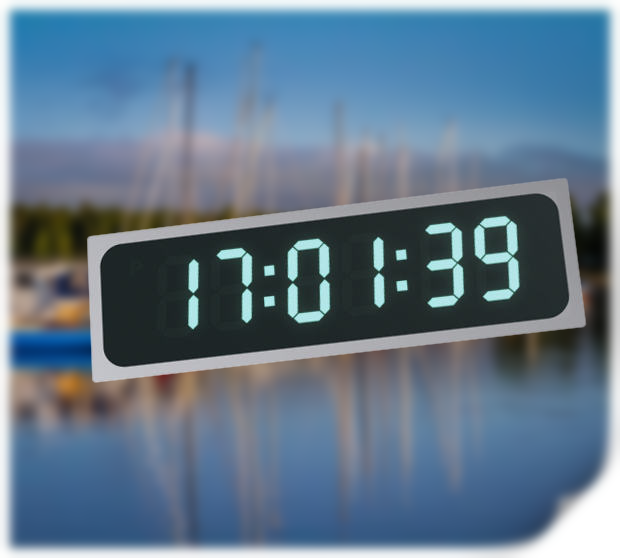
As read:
**17:01:39**
